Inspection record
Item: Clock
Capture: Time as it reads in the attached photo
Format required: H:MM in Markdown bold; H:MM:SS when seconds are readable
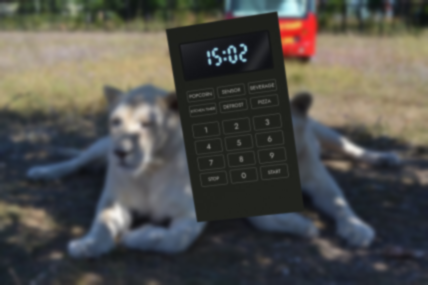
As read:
**15:02**
